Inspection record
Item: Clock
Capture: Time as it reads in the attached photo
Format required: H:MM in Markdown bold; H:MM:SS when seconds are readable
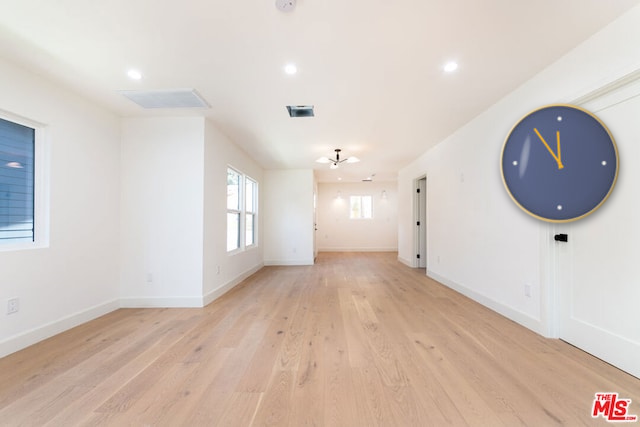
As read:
**11:54**
